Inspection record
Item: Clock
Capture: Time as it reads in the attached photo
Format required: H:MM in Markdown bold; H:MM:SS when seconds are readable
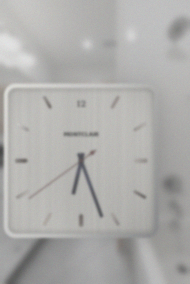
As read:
**6:26:39**
